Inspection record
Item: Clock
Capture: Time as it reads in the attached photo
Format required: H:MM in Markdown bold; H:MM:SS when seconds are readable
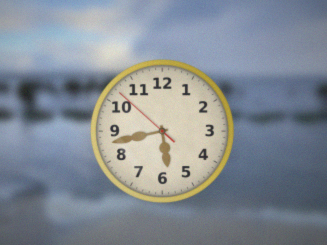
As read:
**5:42:52**
